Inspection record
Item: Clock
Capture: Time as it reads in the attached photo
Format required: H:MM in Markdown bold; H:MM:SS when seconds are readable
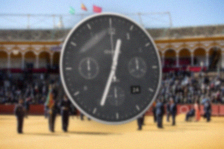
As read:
**12:34**
